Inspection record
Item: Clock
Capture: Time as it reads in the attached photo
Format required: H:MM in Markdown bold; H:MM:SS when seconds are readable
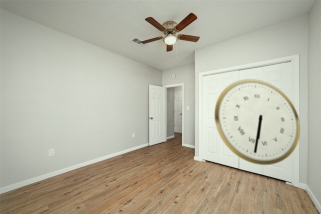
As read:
**6:33**
